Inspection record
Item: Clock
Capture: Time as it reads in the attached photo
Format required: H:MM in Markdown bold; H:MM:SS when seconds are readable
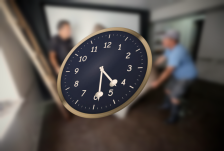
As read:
**4:29**
